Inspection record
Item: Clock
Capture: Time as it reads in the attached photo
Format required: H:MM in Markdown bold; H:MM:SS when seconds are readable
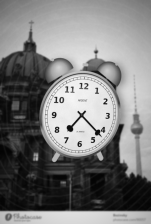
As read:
**7:22**
